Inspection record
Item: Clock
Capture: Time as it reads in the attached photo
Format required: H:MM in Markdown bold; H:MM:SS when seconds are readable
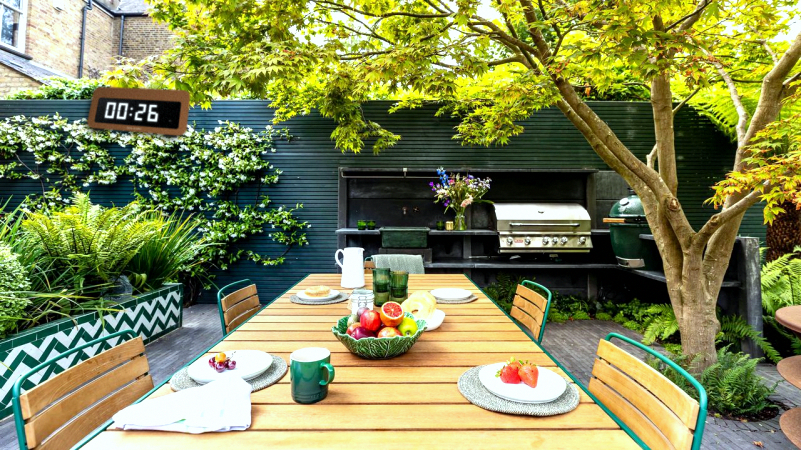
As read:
**0:26**
